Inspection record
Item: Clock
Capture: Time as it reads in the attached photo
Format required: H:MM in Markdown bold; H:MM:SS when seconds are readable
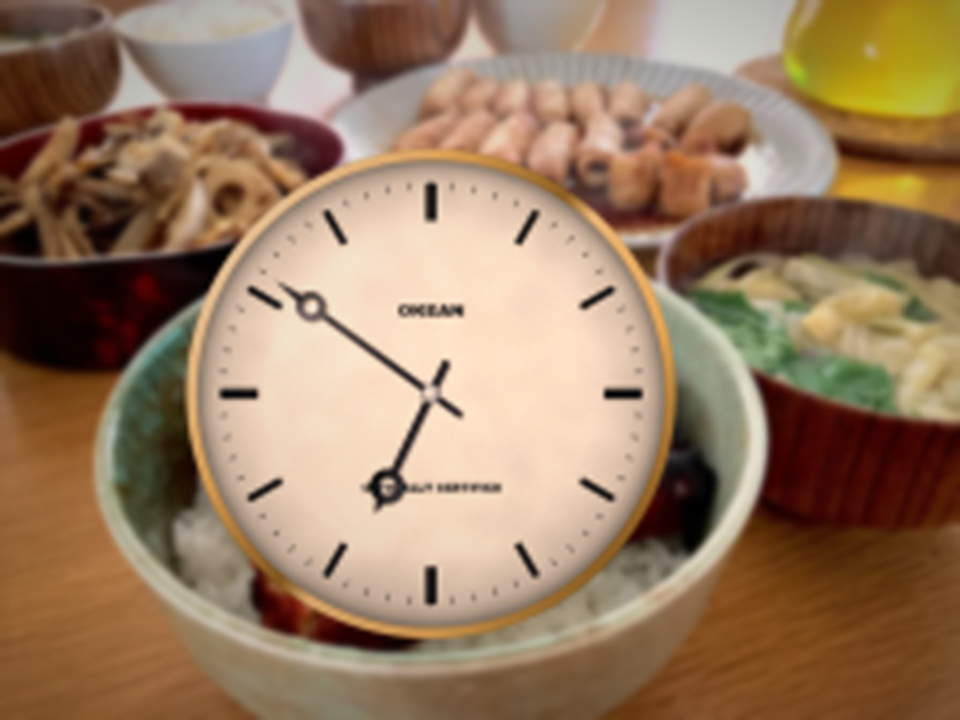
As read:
**6:51**
